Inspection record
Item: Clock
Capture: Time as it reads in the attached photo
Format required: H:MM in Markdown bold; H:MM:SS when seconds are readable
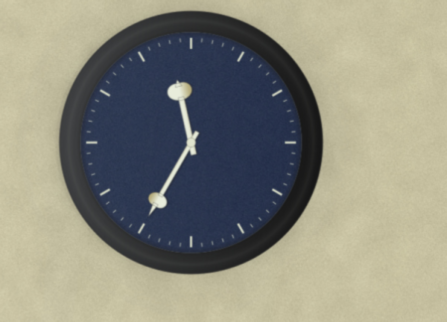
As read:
**11:35**
